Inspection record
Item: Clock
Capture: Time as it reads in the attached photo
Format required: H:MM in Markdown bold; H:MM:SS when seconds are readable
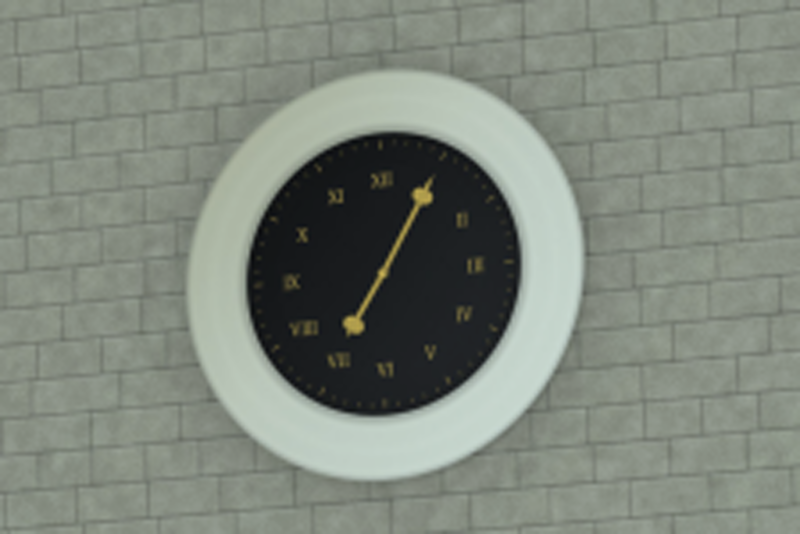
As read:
**7:05**
